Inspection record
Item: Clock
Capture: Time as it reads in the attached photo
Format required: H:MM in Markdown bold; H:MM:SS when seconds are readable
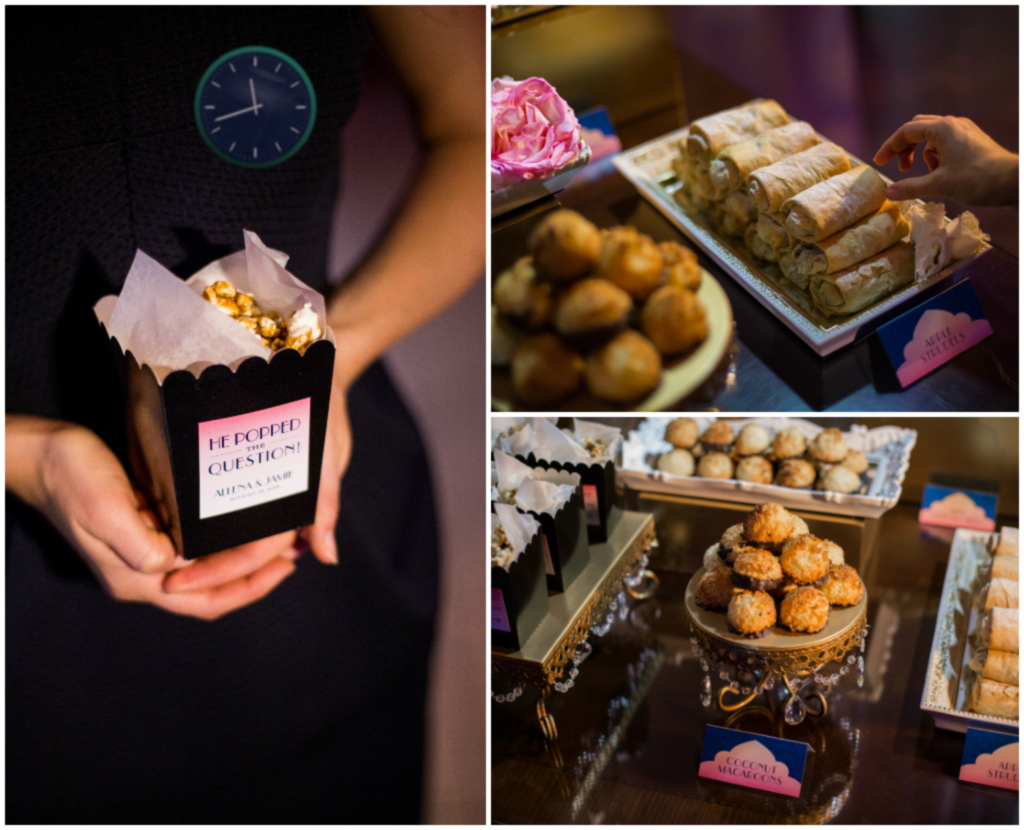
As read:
**11:42**
